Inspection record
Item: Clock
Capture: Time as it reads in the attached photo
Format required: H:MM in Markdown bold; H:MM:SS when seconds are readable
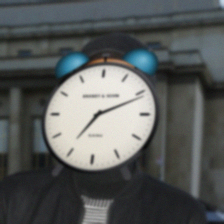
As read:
**7:11**
